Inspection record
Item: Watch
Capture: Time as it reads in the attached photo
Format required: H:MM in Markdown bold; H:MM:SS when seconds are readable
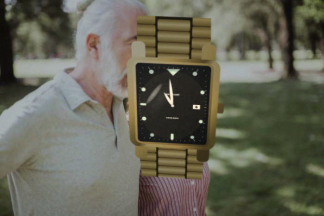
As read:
**10:59**
